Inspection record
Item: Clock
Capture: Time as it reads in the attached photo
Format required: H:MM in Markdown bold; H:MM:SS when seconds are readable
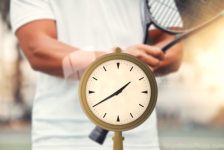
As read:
**1:40**
